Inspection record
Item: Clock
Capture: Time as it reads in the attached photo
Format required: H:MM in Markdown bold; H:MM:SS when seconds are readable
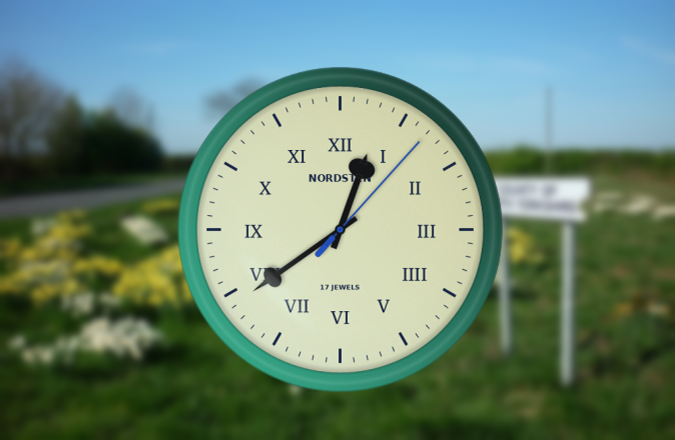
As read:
**12:39:07**
